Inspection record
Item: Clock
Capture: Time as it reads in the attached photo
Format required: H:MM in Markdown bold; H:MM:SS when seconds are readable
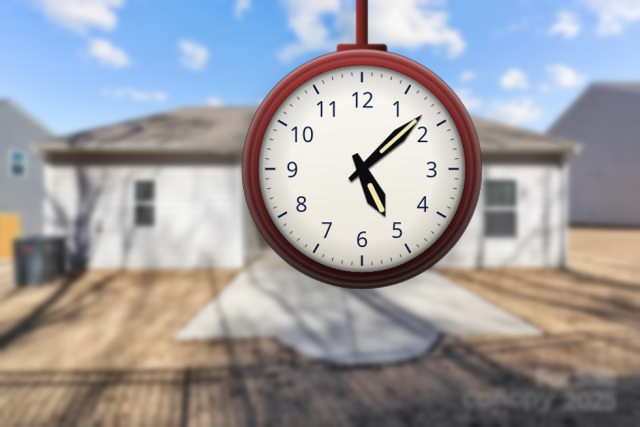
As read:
**5:08**
